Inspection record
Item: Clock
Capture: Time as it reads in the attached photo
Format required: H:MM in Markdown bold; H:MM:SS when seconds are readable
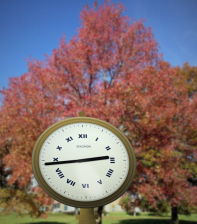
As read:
**2:44**
